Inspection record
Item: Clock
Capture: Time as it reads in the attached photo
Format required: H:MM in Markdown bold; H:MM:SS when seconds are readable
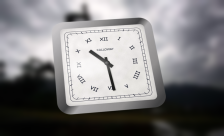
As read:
**10:29**
